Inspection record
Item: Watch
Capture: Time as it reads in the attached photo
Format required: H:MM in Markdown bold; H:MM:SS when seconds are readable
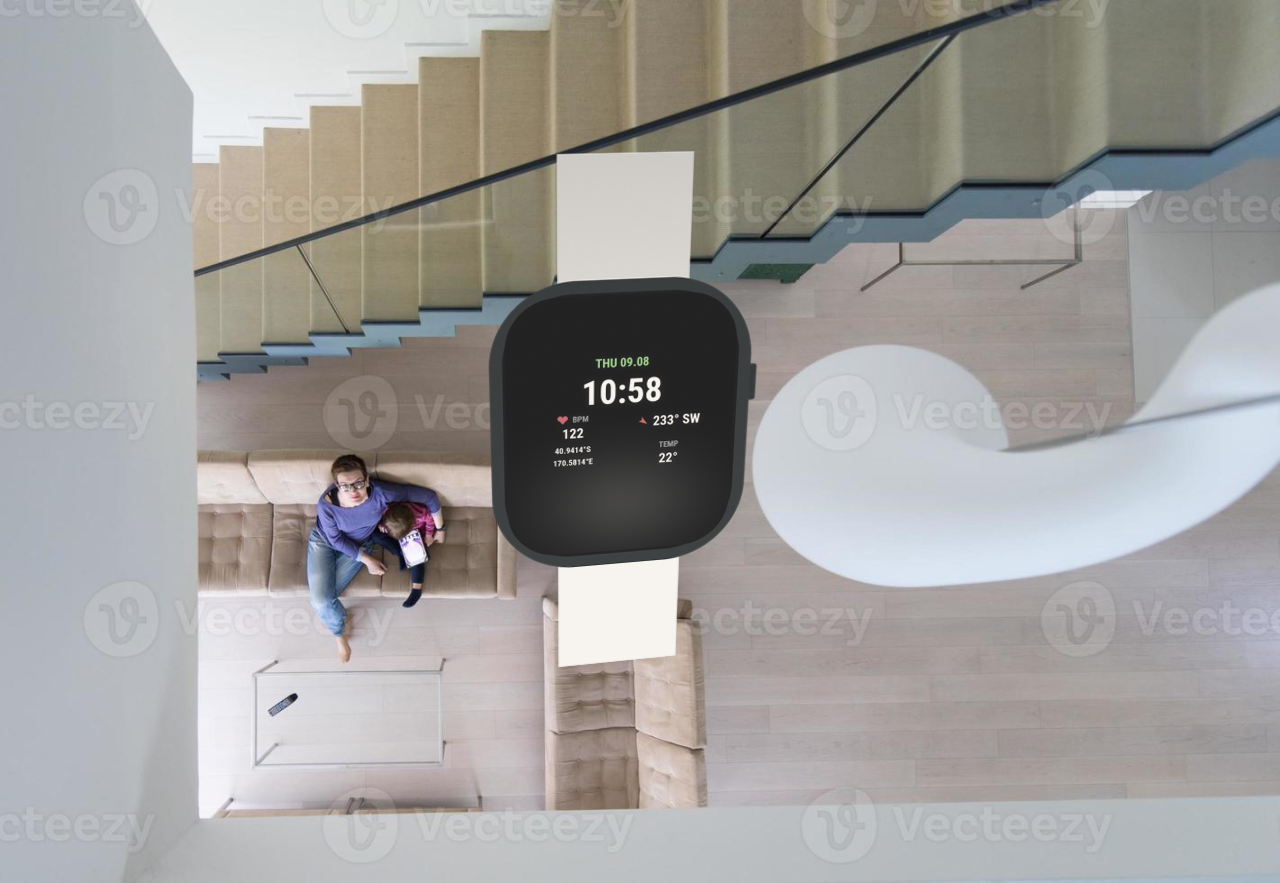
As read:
**10:58**
